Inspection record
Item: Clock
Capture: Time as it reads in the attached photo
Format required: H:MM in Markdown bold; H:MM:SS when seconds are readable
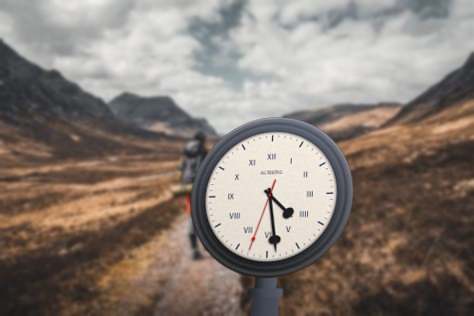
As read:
**4:28:33**
